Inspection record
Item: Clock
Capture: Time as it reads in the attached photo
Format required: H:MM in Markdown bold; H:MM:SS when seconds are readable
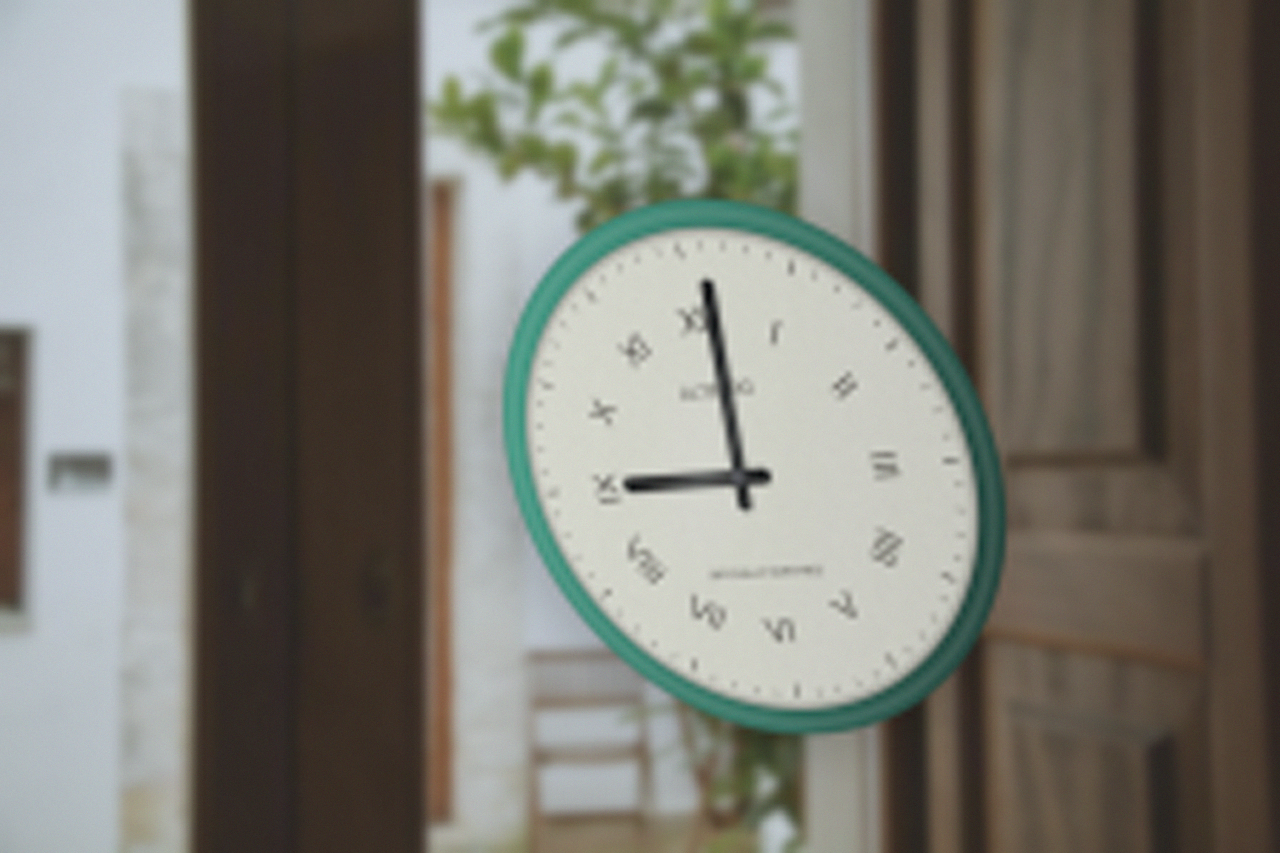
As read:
**9:01**
